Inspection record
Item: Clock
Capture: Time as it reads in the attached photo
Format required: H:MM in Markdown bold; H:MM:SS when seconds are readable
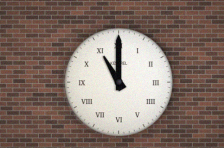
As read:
**11:00**
